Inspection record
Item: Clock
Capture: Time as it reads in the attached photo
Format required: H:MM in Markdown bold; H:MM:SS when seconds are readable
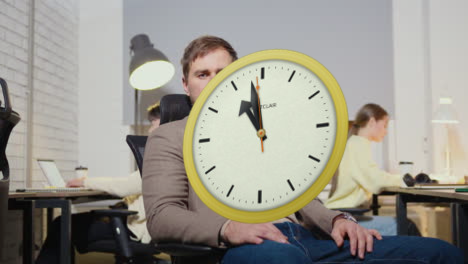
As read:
**10:57:59**
